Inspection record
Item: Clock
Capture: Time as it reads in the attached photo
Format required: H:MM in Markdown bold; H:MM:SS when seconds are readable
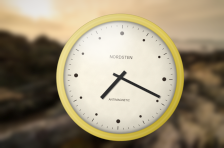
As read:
**7:19**
